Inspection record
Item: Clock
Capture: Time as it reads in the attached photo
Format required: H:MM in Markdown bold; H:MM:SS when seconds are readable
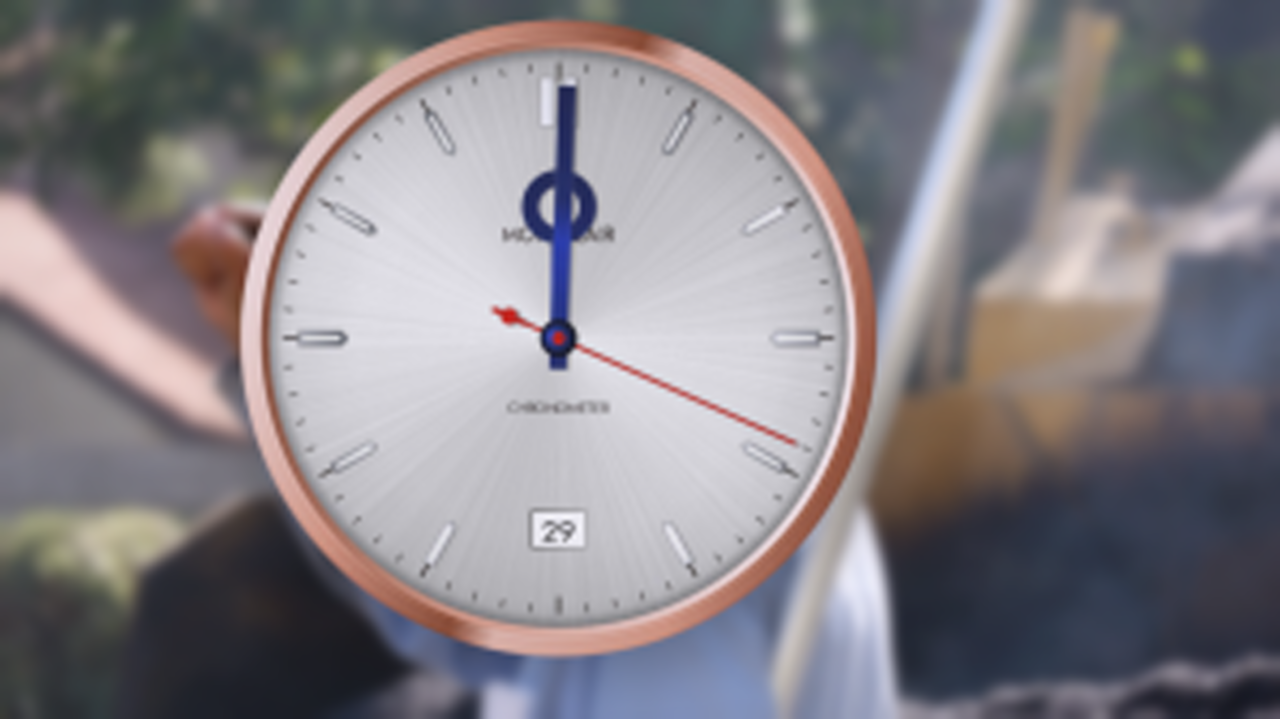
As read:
**12:00:19**
